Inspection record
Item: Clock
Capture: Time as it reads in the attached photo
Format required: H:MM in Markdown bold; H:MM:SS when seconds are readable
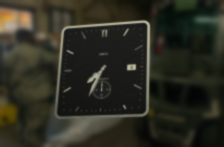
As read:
**7:34**
